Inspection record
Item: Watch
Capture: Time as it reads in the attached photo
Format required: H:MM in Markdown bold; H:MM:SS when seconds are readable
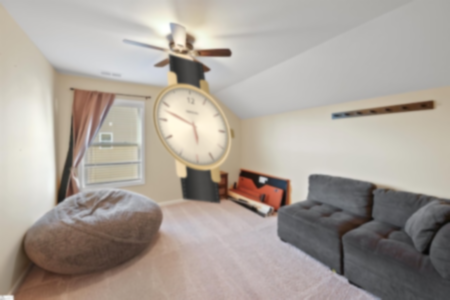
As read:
**5:48**
